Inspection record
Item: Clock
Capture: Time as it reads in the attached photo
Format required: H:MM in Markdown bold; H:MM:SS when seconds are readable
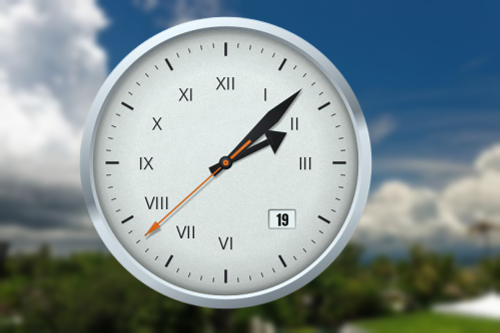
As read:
**2:07:38**
